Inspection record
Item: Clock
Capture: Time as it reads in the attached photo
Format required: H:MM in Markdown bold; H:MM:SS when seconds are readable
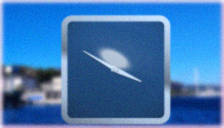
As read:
**3:50**
